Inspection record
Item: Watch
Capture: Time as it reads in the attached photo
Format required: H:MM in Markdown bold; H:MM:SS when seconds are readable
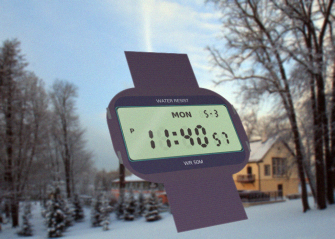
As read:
**11:40:57**
